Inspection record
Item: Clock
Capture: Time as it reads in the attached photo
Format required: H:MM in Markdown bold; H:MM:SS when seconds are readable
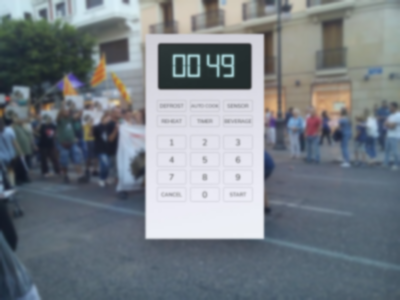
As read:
**0:49**
